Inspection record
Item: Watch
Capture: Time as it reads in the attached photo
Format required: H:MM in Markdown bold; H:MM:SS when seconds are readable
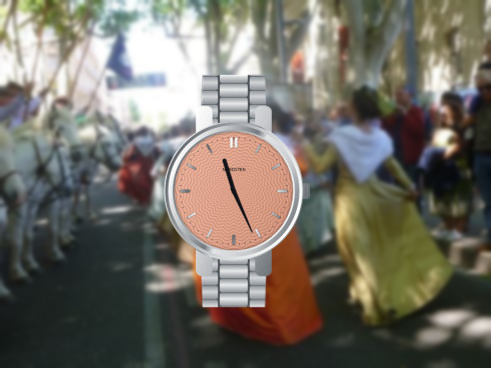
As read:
**11:26**
